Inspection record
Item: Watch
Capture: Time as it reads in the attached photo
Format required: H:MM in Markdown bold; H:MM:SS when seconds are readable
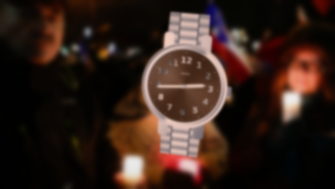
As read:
**2:44**
